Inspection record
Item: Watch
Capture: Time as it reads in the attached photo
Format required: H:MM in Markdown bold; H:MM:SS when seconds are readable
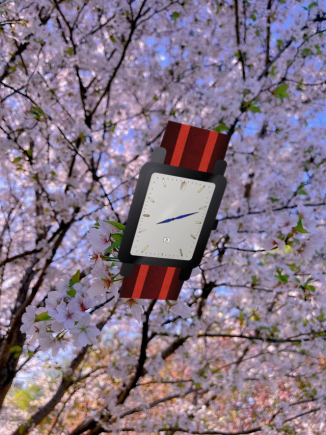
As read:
**8:11**
